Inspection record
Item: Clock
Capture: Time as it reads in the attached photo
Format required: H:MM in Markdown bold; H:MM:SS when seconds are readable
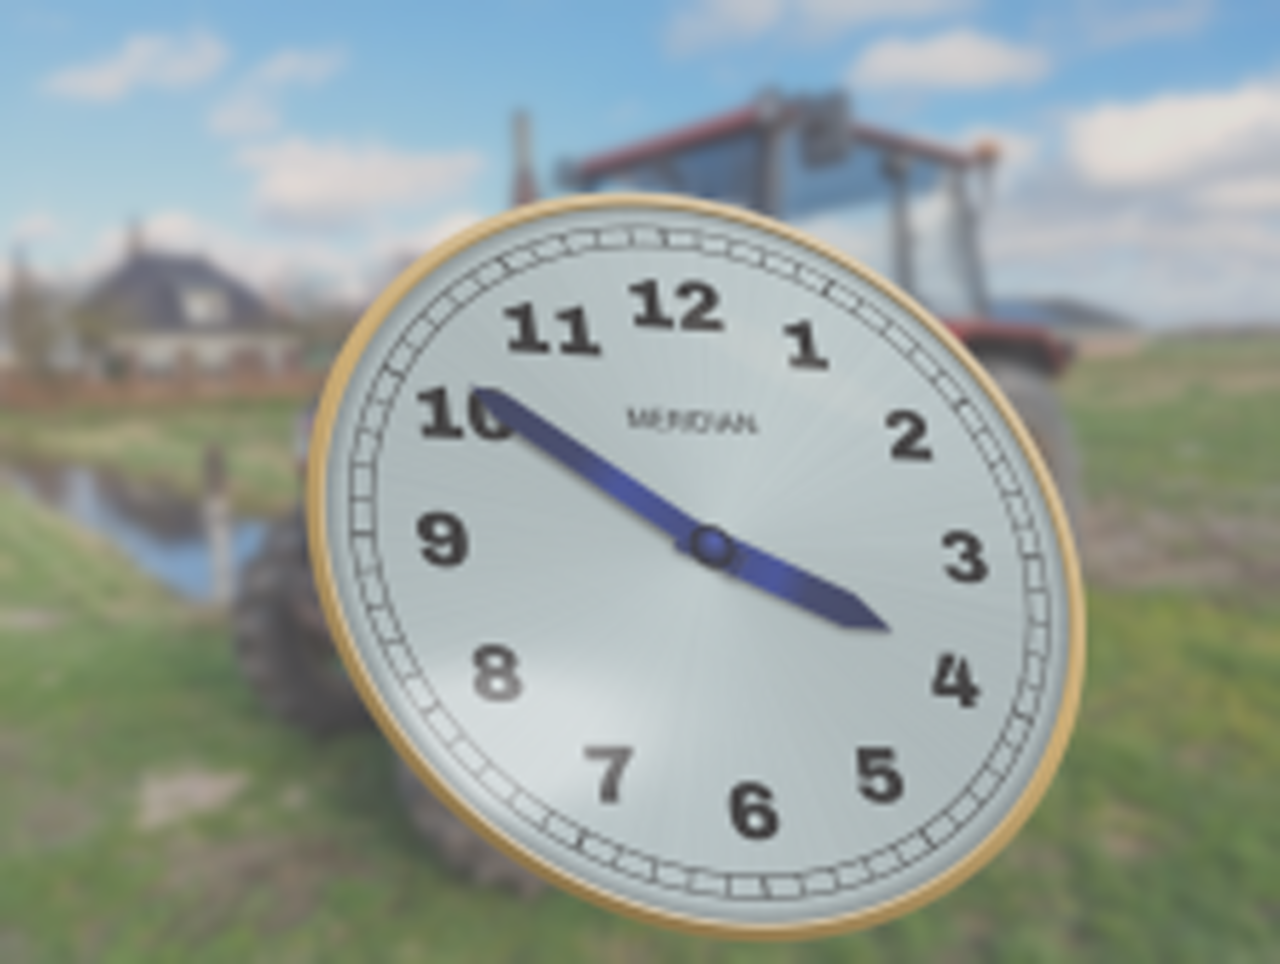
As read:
**3:51**
